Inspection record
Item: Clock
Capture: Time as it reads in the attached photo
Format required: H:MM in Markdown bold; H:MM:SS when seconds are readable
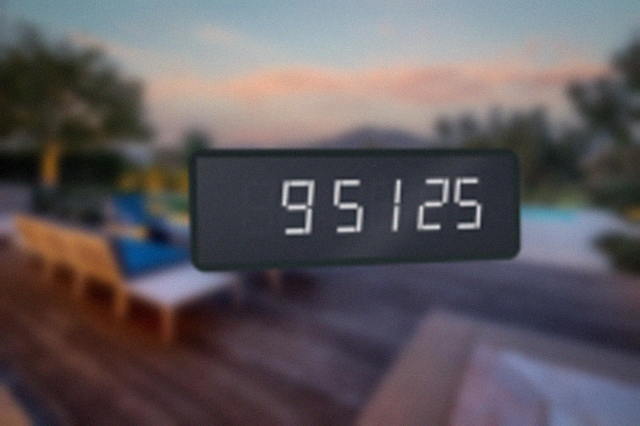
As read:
**9:51:25**
